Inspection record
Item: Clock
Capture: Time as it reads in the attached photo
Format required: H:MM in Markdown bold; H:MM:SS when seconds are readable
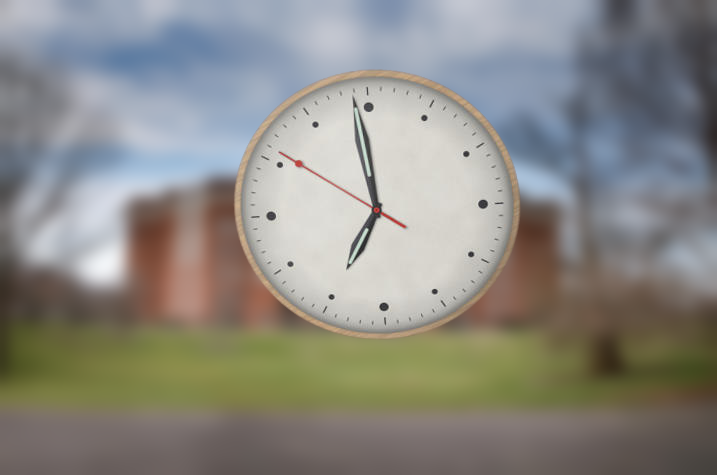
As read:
**6:58:51**
